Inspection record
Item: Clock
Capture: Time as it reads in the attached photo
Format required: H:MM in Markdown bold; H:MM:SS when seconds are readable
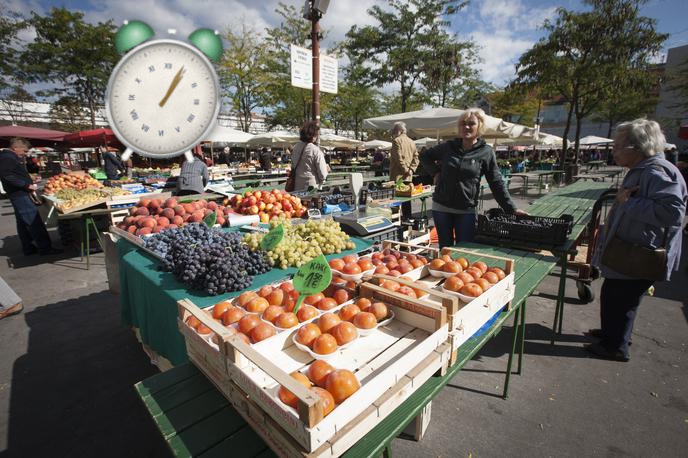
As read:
**1:04**
